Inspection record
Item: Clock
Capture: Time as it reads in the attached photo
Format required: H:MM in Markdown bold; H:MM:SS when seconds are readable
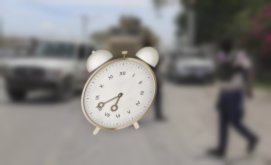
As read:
**6:41**
